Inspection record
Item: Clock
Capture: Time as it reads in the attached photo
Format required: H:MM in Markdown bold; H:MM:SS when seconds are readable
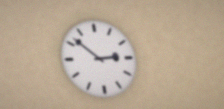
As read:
**2:52**
